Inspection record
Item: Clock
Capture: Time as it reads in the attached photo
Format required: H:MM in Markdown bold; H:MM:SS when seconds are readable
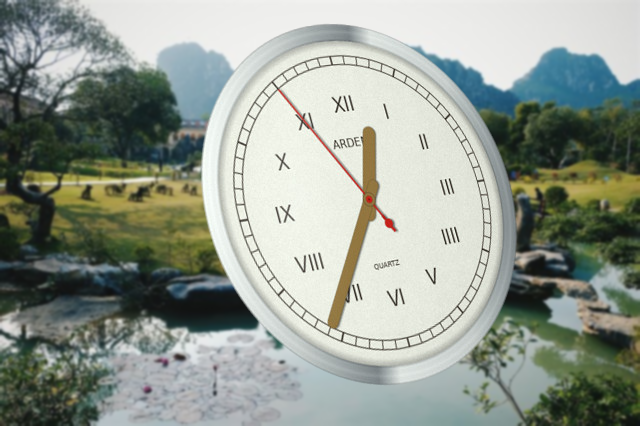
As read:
**12:35:55**
